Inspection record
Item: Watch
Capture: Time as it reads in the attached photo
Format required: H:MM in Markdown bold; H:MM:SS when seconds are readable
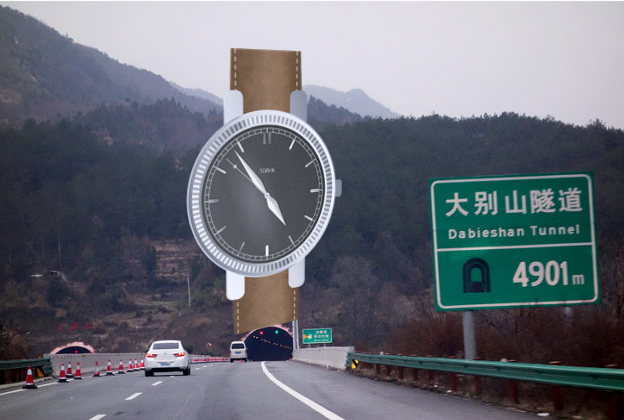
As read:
**4:53:52**
